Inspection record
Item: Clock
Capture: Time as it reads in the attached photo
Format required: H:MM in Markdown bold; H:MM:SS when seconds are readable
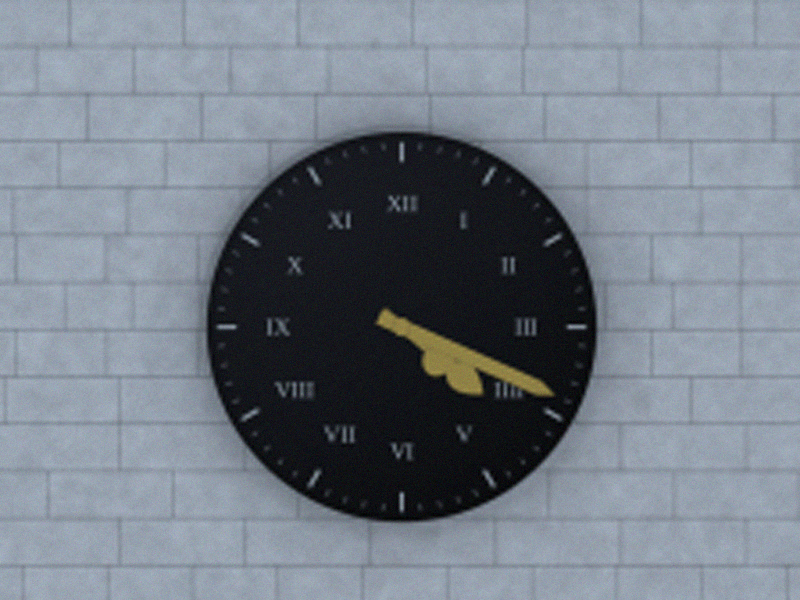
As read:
**4:19**
